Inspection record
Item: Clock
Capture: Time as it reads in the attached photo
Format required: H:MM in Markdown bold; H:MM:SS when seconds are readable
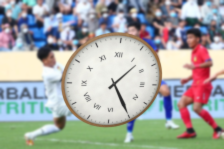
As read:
**1:25**
